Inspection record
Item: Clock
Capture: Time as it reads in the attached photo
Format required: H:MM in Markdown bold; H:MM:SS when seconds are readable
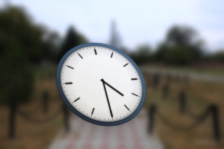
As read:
**4:30**
